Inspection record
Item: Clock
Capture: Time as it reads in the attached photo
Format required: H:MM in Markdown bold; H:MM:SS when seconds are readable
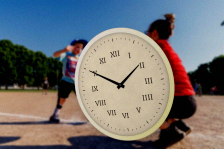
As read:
**1:50**
